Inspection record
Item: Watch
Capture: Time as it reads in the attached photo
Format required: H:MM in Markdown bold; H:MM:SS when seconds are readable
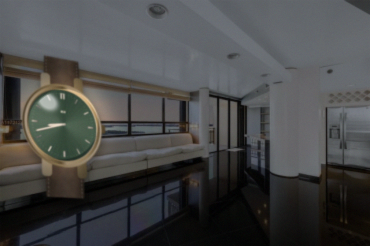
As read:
**8:42**
